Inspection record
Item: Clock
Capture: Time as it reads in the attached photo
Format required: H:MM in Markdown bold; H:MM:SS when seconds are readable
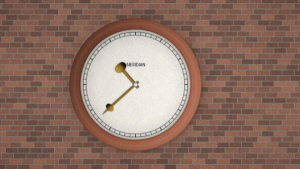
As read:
**10:38**
